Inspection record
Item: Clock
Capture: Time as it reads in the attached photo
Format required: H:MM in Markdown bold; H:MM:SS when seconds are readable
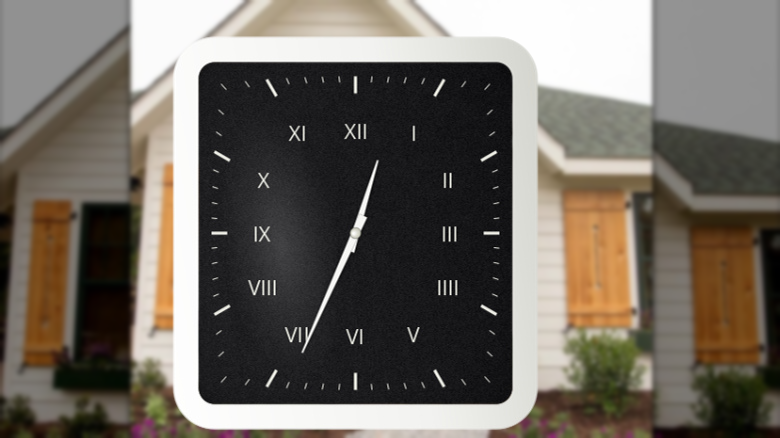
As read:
**12:34**
